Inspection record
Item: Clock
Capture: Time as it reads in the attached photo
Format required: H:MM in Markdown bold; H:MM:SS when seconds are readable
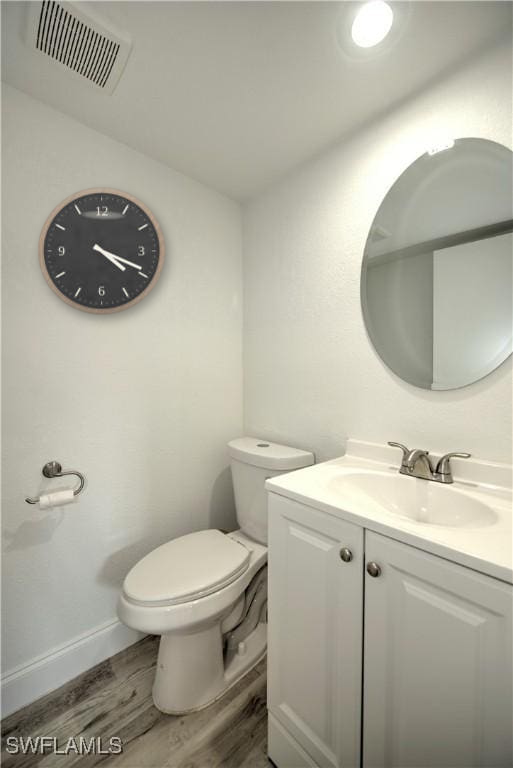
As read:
**4:19**
